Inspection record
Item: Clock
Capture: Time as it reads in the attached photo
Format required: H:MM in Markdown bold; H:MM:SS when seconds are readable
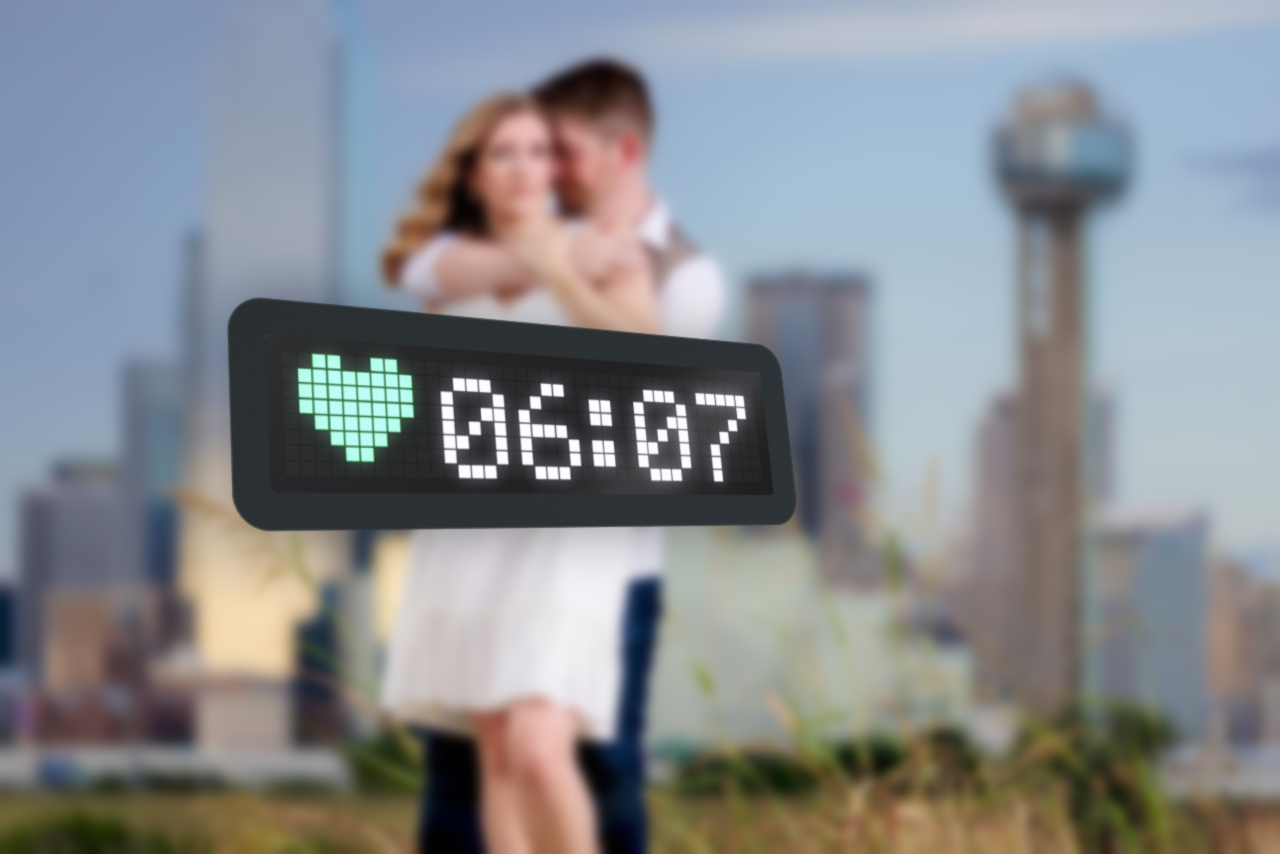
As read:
**6:07**
